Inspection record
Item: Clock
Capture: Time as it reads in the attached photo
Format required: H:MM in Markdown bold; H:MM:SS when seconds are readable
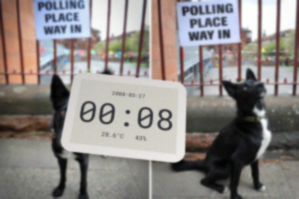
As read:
**0:08**
